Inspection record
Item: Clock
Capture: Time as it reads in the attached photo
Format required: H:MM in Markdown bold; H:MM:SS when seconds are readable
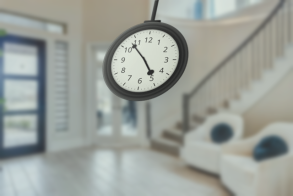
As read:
**4:53**
